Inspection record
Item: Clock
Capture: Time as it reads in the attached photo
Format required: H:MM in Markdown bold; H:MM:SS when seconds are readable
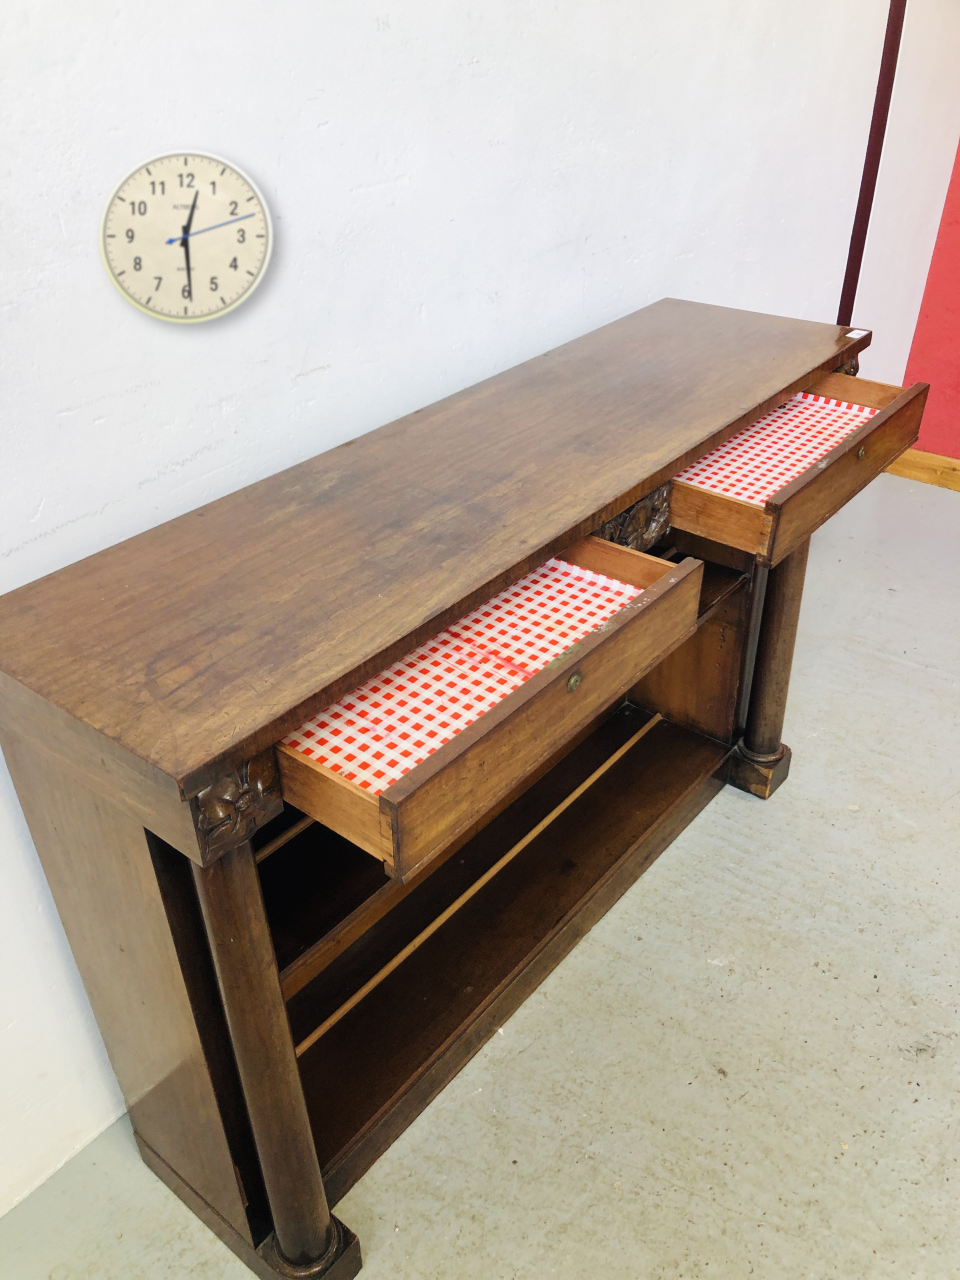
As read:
**12:29:12**
